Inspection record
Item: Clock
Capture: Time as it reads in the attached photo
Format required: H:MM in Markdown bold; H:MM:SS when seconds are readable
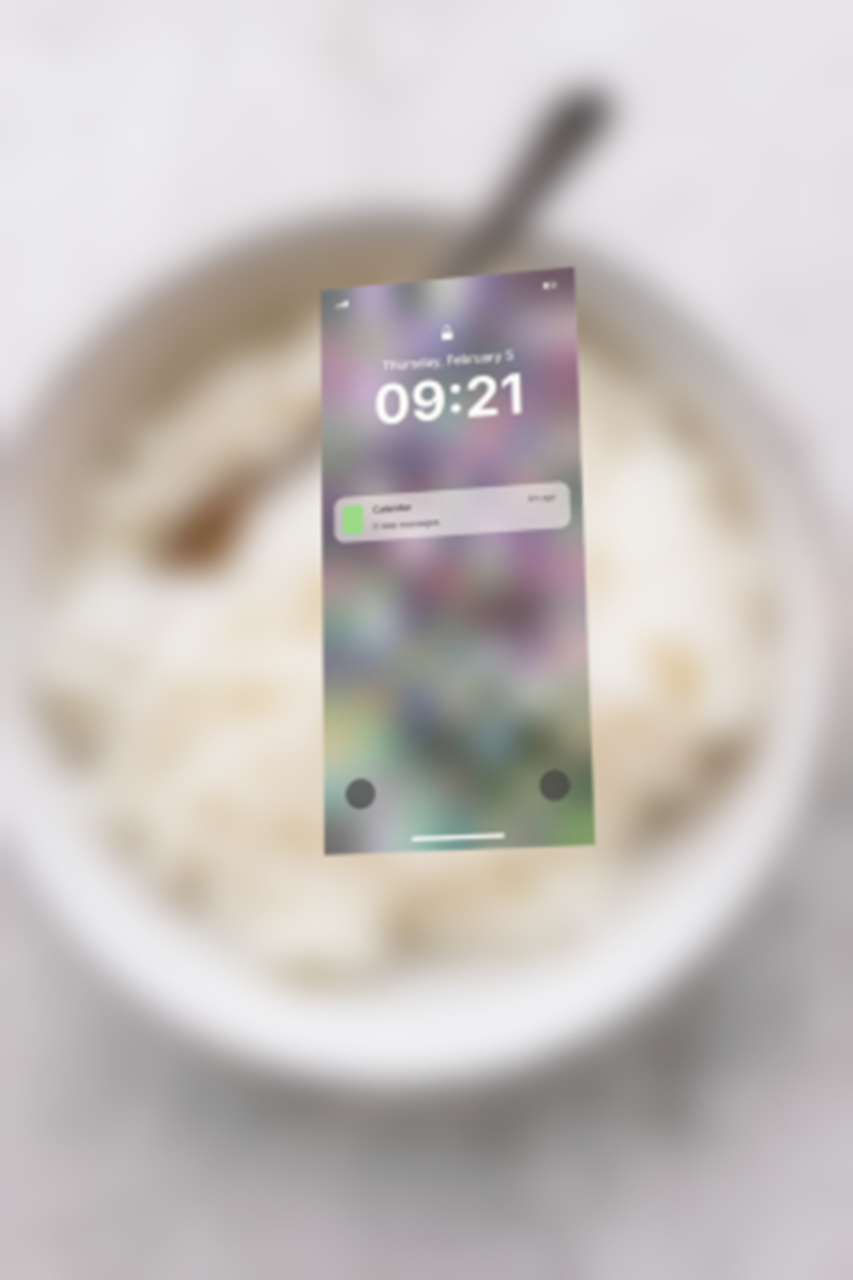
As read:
**9:21**
